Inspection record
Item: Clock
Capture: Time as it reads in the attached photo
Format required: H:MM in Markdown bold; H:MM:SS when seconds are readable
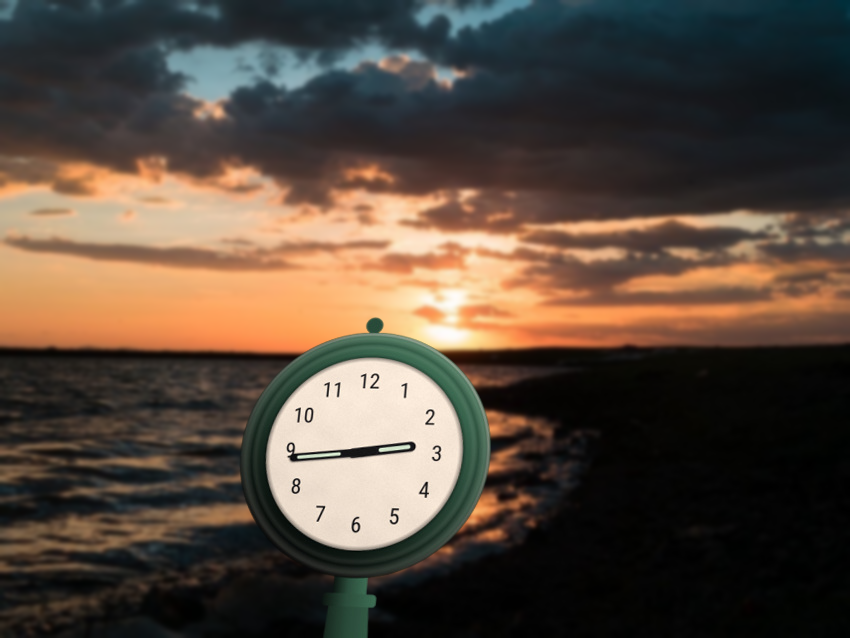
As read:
**2:44**
